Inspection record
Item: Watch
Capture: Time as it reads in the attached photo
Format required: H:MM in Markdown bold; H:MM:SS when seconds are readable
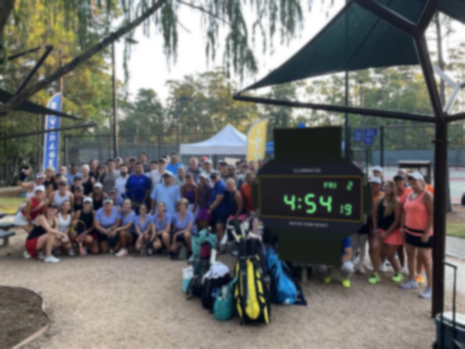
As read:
**4:54**
